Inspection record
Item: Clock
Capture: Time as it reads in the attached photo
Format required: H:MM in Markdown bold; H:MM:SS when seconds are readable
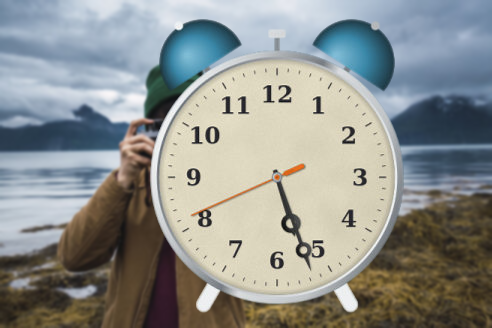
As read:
**5:26:41**
